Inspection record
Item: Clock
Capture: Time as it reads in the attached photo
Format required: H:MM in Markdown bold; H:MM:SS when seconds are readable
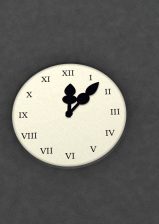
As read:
**12:07**
